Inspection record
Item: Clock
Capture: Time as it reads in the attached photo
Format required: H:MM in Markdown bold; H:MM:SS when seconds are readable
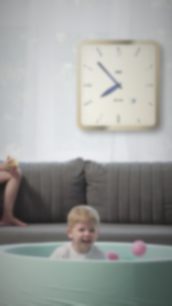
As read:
**7:53**
